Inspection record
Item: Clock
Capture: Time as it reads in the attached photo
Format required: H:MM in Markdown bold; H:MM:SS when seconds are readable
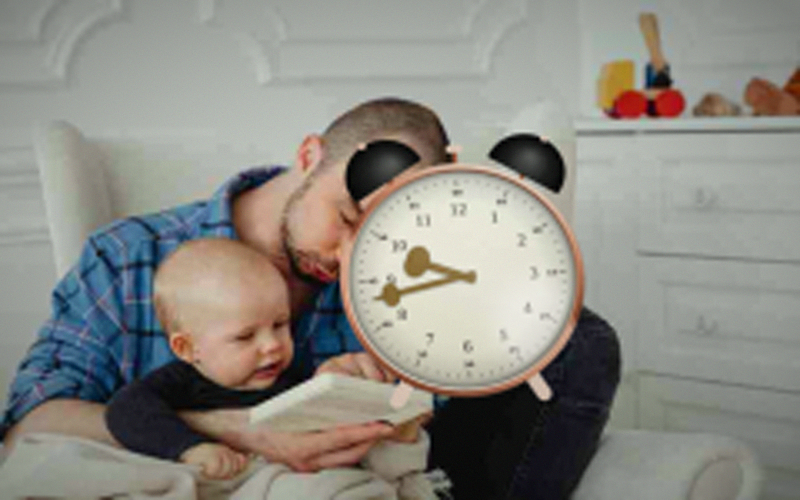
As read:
**9:43**
